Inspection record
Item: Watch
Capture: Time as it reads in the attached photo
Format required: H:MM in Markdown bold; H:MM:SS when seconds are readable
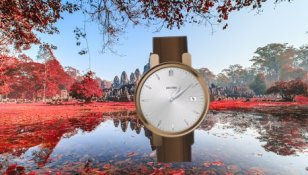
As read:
**1:09**
